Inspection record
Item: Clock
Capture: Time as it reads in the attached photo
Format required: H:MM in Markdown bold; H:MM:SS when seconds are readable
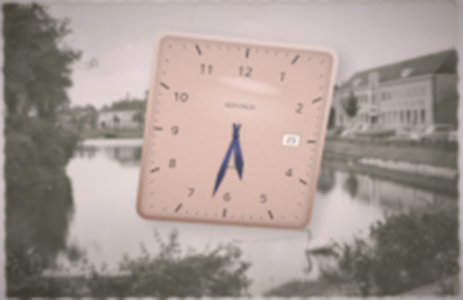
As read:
**5:32**
